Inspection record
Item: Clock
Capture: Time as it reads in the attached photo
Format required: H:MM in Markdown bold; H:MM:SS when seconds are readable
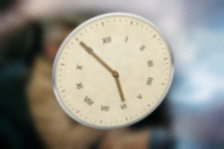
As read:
**5:55**
